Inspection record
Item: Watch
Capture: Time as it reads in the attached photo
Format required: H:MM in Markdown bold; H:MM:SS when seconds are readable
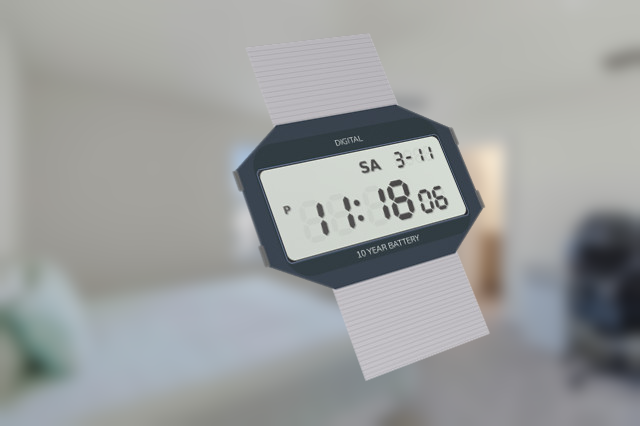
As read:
**11:18:06**
